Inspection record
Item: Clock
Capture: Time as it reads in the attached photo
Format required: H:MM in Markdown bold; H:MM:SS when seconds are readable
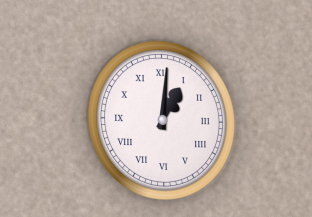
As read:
**1:01**
